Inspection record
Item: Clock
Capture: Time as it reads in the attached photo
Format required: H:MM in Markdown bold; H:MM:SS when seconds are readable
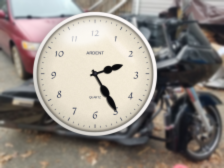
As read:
**2:25**
